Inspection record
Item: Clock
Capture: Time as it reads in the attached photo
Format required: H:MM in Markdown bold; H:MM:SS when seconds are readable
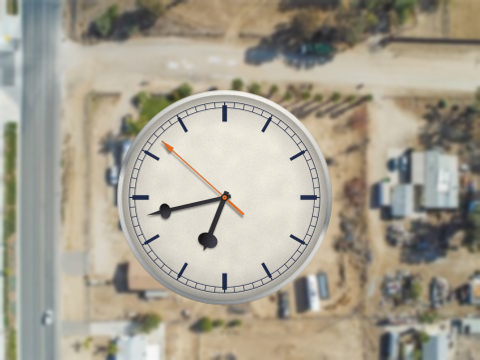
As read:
**6:42:52**
